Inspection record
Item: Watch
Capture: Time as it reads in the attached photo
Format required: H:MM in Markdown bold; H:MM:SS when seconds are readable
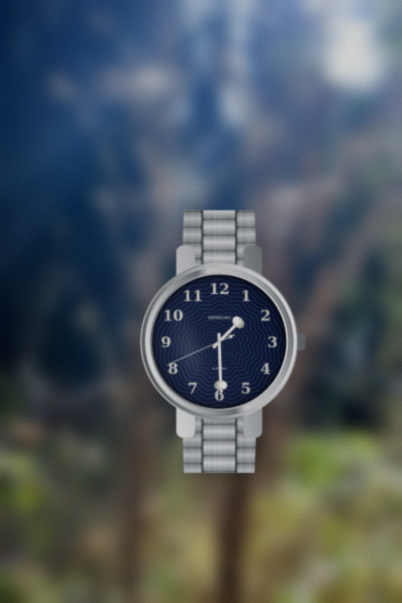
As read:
**1:29:41**
